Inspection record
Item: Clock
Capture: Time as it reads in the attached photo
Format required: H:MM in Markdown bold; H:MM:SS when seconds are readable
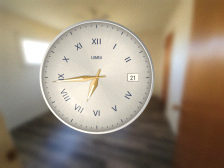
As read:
**6:44**
